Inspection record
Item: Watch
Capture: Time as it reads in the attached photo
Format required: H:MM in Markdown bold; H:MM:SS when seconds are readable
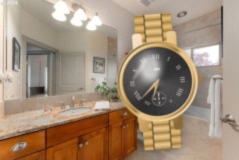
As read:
**6:38**
